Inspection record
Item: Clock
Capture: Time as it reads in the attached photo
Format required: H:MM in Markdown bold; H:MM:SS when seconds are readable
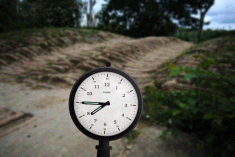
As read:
**7:45**
